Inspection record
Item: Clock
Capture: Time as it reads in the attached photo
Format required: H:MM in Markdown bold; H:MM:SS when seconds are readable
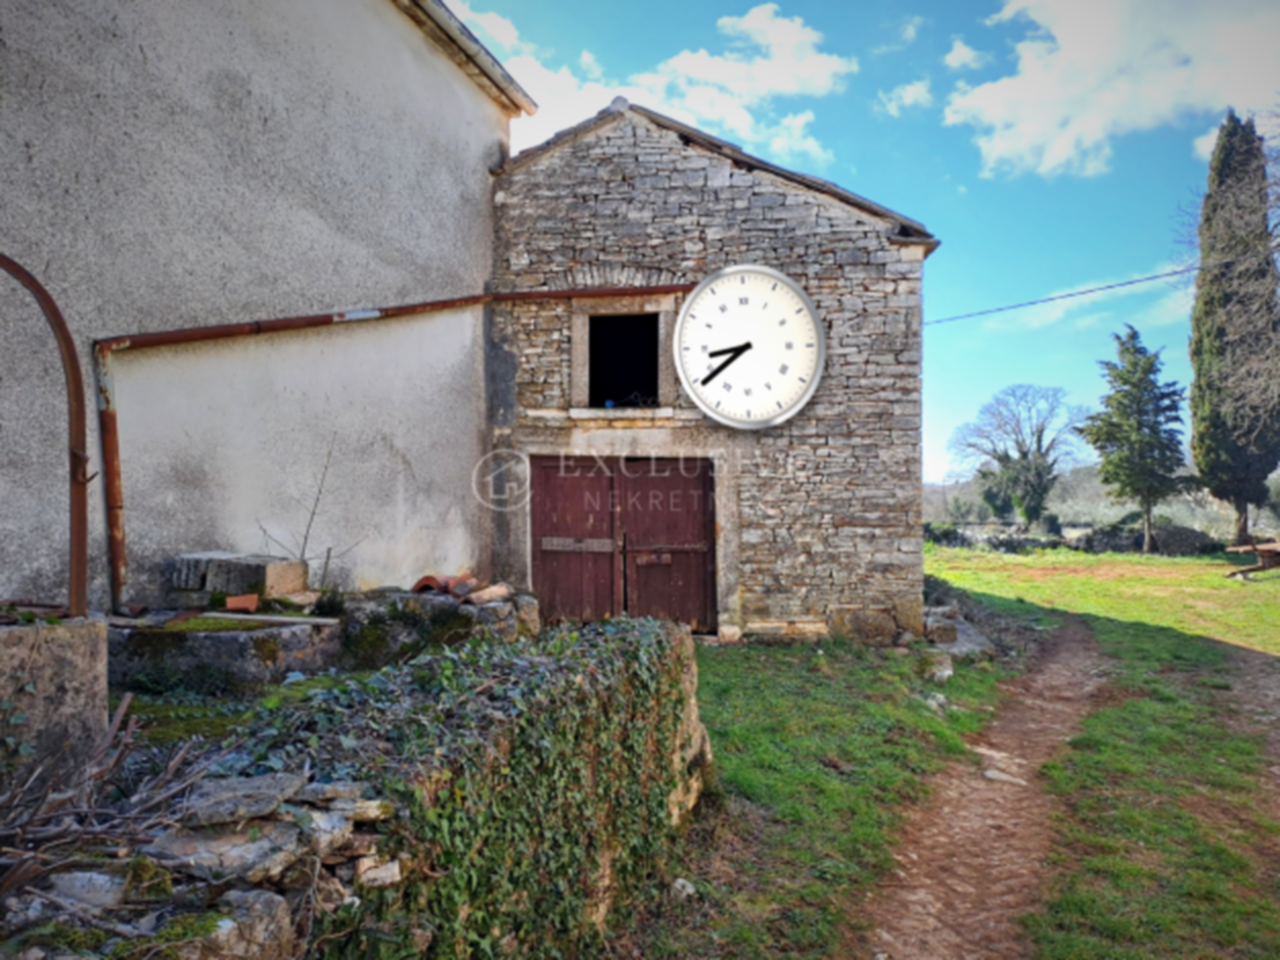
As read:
**8:39**
